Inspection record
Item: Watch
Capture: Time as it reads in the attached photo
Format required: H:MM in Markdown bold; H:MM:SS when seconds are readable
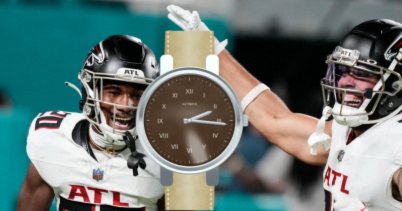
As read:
**2:16**
